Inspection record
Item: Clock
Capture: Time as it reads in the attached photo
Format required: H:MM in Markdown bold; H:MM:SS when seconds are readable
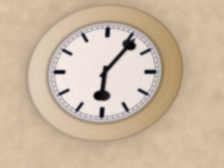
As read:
**6:06**
